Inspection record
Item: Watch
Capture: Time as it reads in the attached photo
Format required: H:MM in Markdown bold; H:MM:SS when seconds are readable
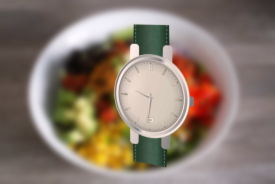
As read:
**9:31**
